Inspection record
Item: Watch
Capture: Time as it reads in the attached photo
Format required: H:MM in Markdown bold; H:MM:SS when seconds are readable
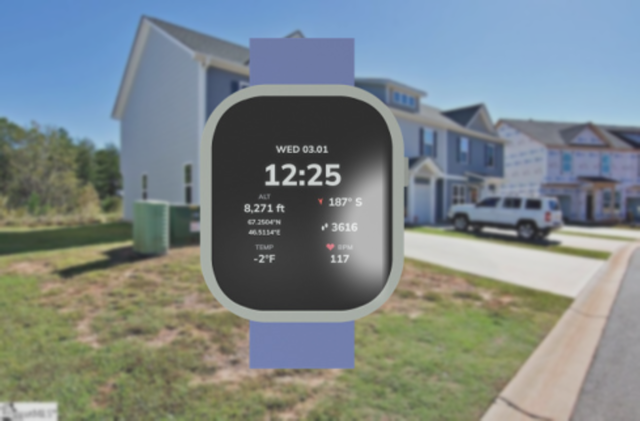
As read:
**12:25**
